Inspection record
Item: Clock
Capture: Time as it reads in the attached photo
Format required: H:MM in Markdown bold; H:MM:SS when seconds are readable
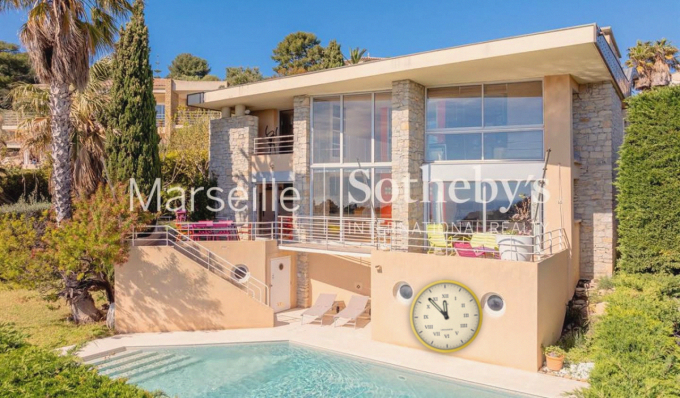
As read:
**11:53**
